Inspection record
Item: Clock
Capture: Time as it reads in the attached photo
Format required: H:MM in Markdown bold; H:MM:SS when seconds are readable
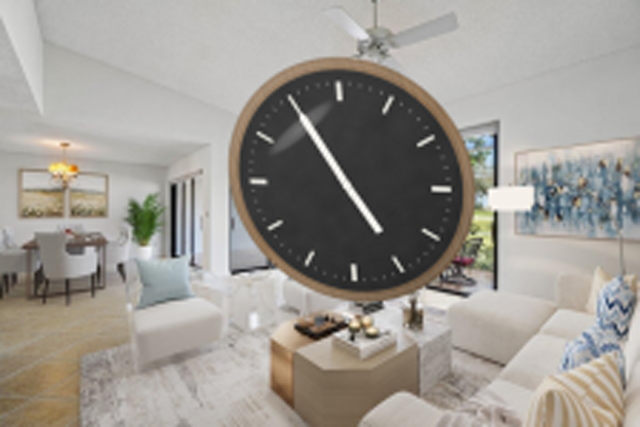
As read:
**4:55**
